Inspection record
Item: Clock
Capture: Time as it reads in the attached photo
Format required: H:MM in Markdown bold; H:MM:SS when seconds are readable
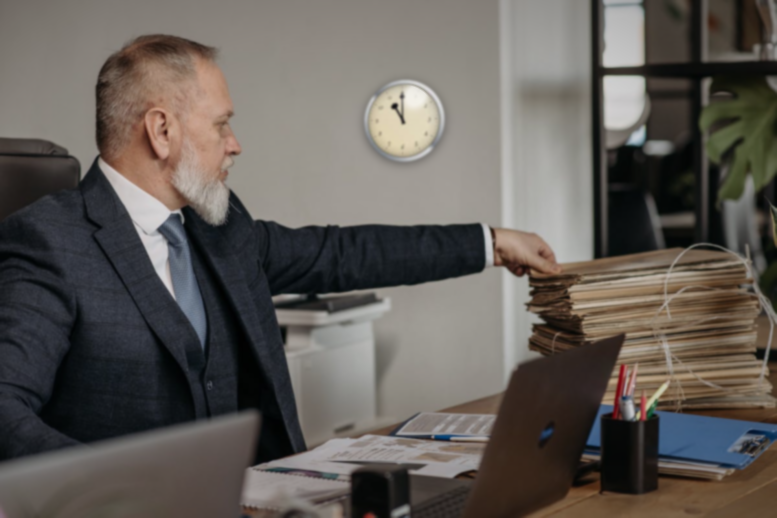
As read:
**11:00**
